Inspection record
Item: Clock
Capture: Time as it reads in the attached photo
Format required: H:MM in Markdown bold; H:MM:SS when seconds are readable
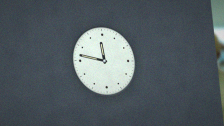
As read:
**11:47**
